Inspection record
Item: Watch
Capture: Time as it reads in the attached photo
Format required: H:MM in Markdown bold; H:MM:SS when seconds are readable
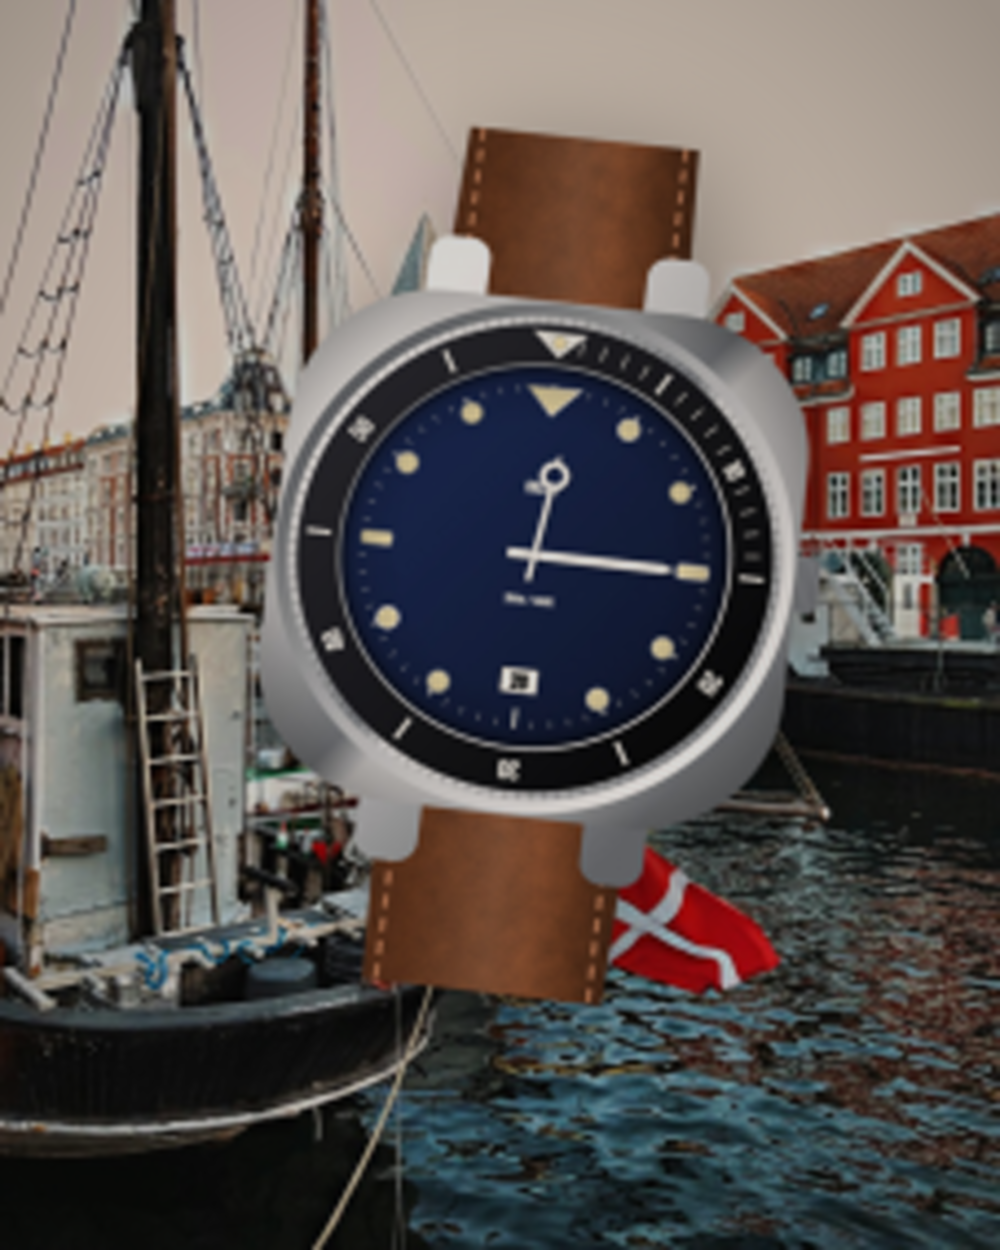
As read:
**12:15**
